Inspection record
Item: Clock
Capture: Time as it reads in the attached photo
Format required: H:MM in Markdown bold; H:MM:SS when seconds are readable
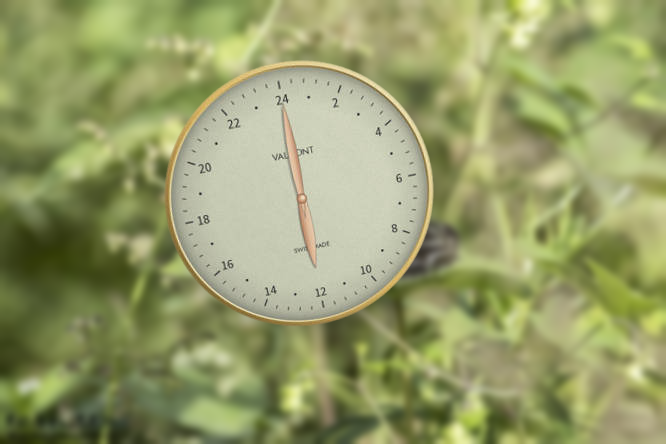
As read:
**12:00**
